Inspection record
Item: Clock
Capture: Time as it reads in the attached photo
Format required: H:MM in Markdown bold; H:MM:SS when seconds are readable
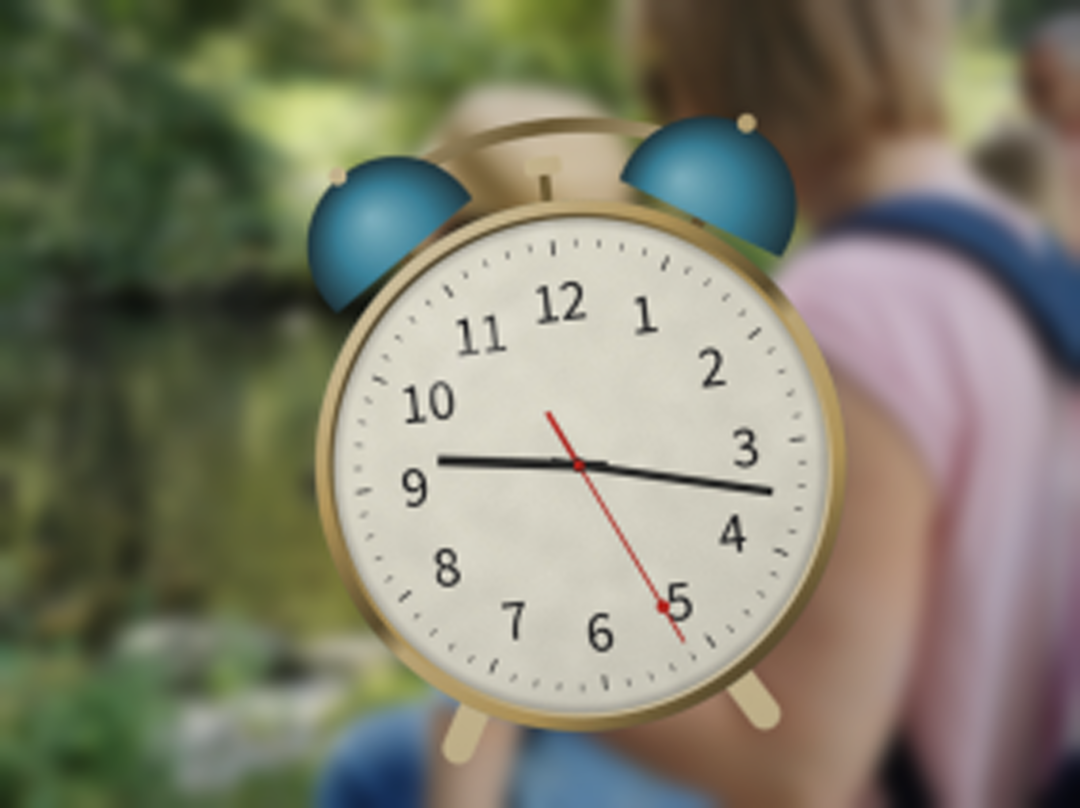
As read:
**9:17:26**
